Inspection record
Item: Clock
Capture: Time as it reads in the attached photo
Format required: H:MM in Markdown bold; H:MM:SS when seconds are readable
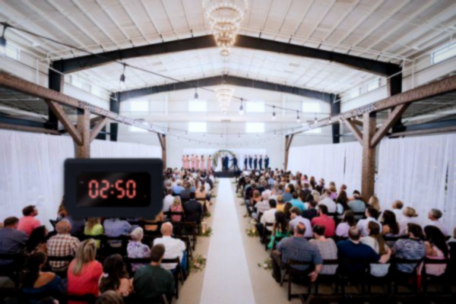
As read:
**2:50**
